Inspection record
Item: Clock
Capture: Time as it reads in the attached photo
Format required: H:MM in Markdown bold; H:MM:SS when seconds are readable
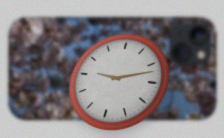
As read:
**9:12**
